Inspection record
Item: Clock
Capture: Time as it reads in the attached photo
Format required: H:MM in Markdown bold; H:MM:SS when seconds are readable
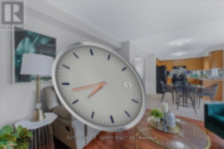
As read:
**7:43**
